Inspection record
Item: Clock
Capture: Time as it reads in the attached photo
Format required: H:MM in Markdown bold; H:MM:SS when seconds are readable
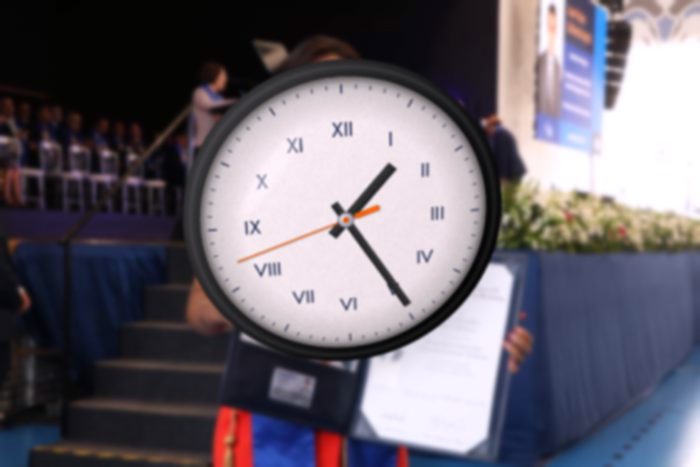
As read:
**1:24:42**
